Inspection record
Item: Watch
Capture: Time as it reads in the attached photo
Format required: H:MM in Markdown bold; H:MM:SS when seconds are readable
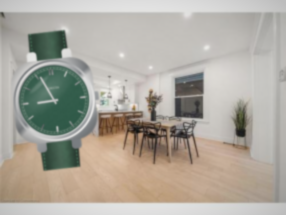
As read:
**8:56**
